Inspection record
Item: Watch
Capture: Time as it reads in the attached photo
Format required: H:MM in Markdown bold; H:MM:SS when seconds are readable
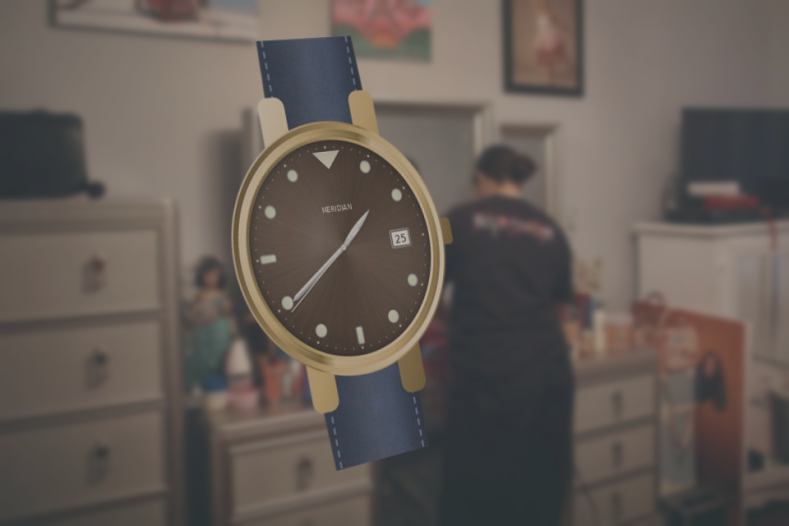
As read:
**1:39:39**
